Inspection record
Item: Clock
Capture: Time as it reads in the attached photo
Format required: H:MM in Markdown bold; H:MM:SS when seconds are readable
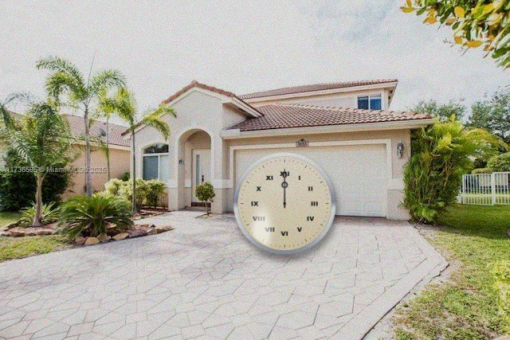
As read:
**12:00**
